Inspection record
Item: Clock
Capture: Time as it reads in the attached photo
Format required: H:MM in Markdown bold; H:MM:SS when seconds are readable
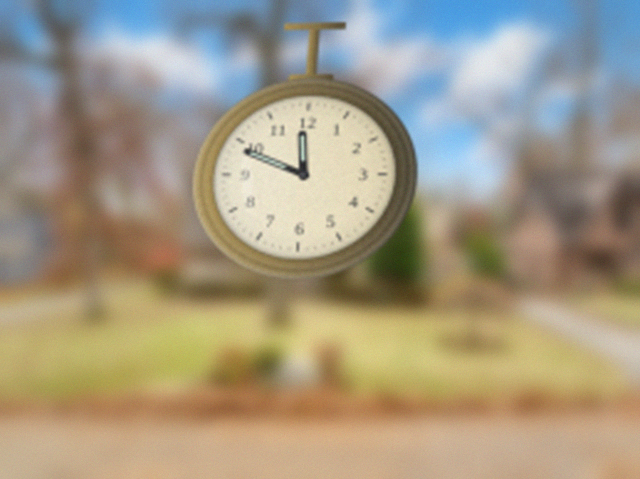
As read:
**11:49**
